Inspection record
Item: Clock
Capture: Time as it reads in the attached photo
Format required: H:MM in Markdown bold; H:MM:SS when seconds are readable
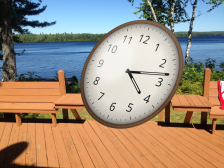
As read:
**4:13**
